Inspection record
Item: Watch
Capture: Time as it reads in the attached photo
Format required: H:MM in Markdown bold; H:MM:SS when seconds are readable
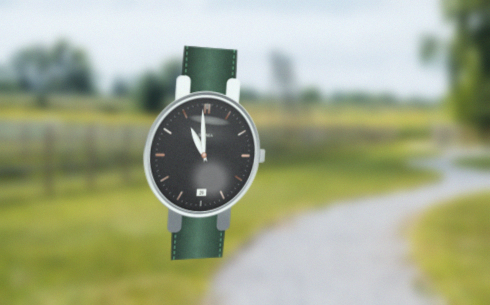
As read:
**10:59**
